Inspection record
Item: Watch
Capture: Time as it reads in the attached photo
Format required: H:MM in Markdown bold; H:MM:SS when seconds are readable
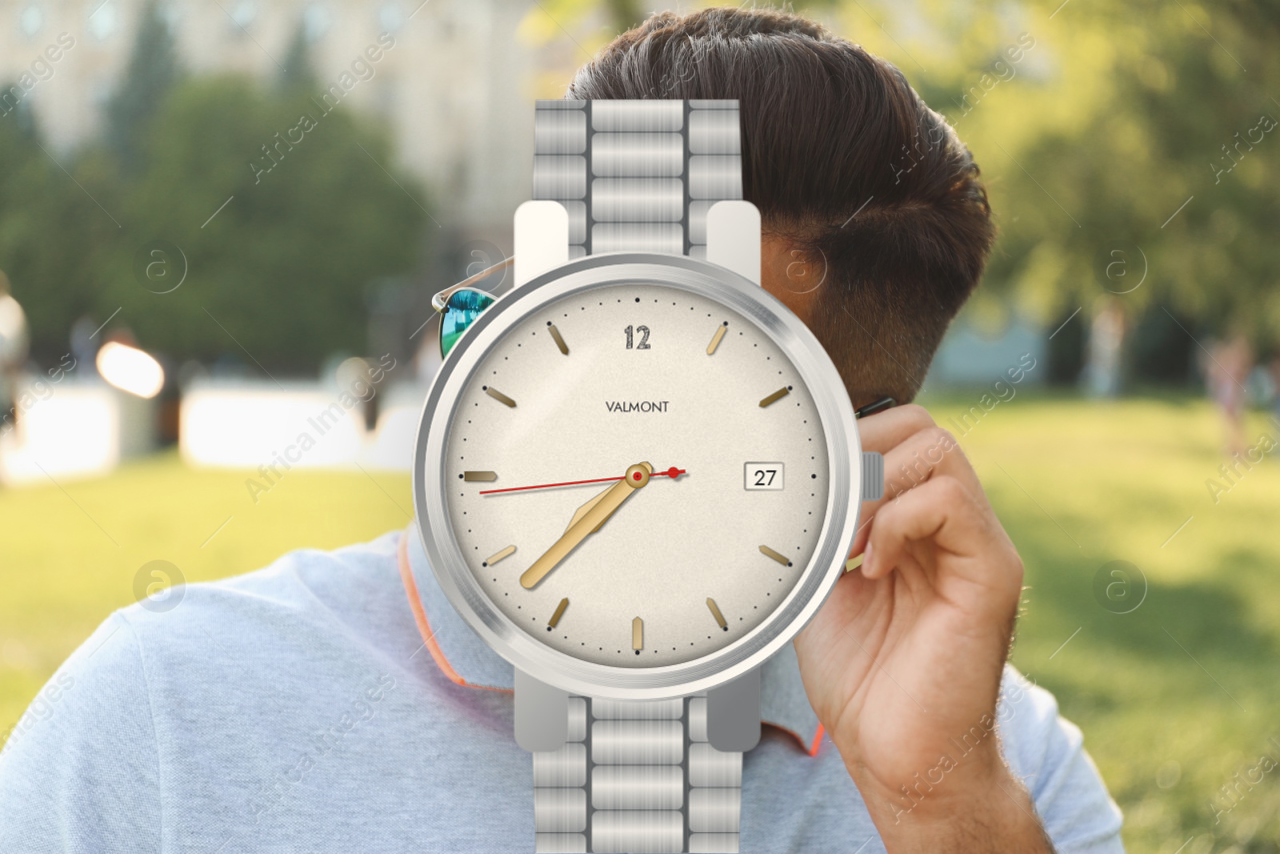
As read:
**7:37:44**
